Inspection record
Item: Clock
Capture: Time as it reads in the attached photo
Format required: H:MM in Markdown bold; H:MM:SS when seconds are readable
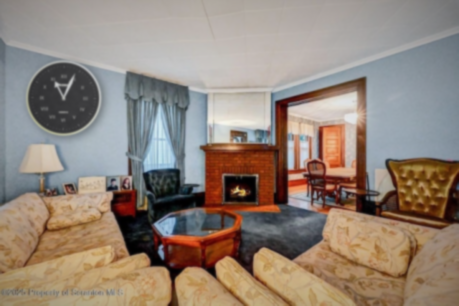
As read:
**11:04**
